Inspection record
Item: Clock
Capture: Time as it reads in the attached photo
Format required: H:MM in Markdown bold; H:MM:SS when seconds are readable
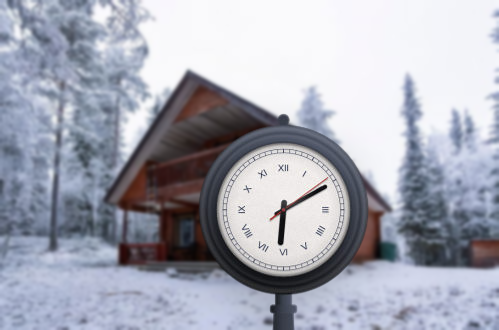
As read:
**6:10:09**
